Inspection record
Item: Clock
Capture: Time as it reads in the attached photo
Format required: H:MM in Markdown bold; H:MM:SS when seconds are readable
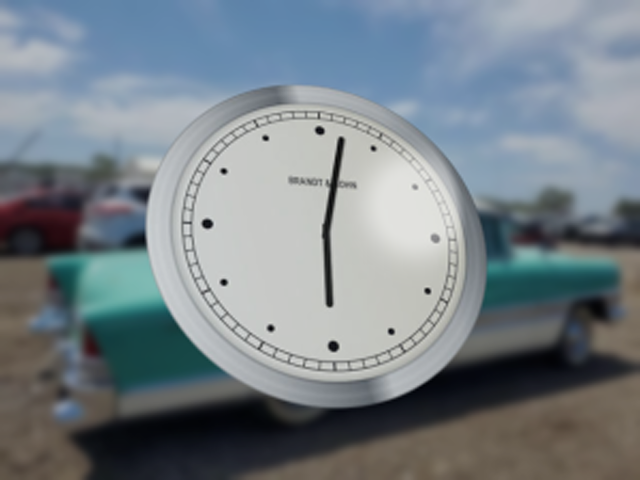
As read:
**6:02**
